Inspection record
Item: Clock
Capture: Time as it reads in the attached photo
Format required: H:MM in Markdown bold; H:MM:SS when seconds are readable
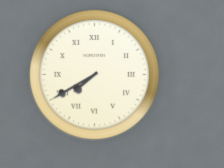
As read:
**7:40**
